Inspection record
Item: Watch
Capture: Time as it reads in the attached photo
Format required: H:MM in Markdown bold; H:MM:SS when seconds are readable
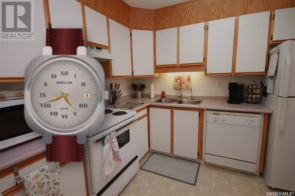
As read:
**4:42**
